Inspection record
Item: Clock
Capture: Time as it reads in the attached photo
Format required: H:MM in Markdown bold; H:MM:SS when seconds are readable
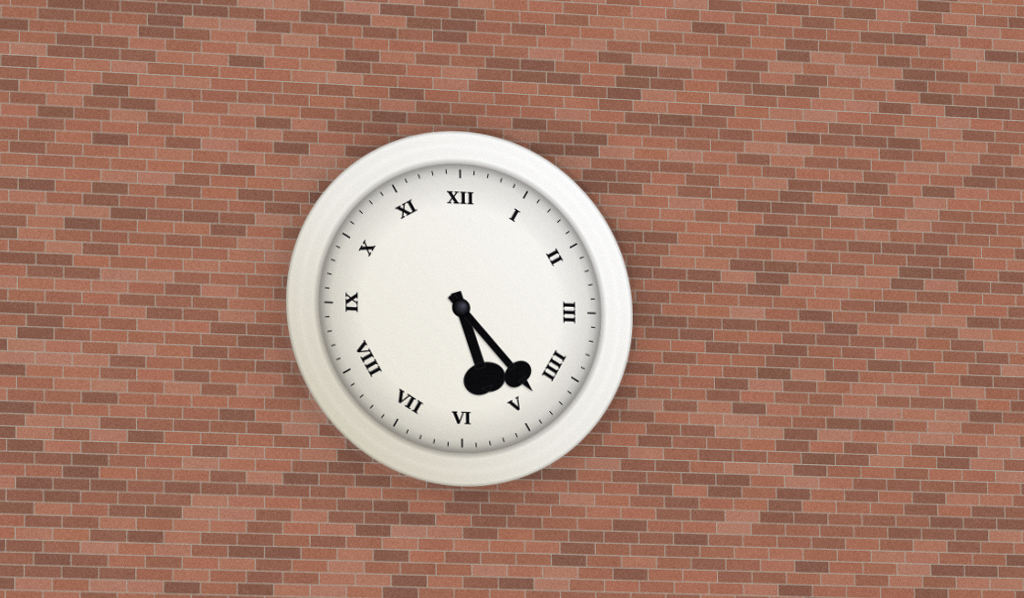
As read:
**5:23**
